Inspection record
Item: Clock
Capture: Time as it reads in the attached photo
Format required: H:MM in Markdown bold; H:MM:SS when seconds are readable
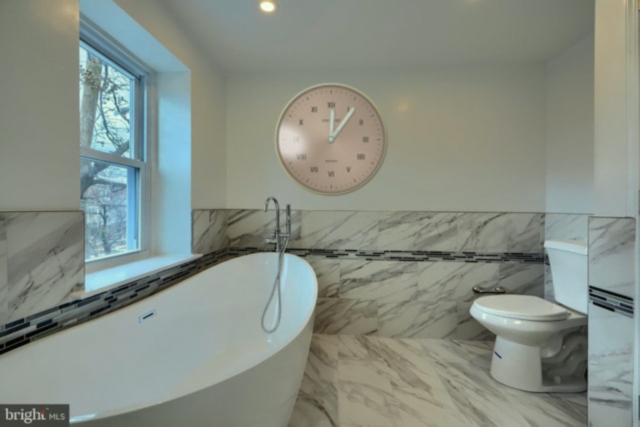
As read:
**12:06**
